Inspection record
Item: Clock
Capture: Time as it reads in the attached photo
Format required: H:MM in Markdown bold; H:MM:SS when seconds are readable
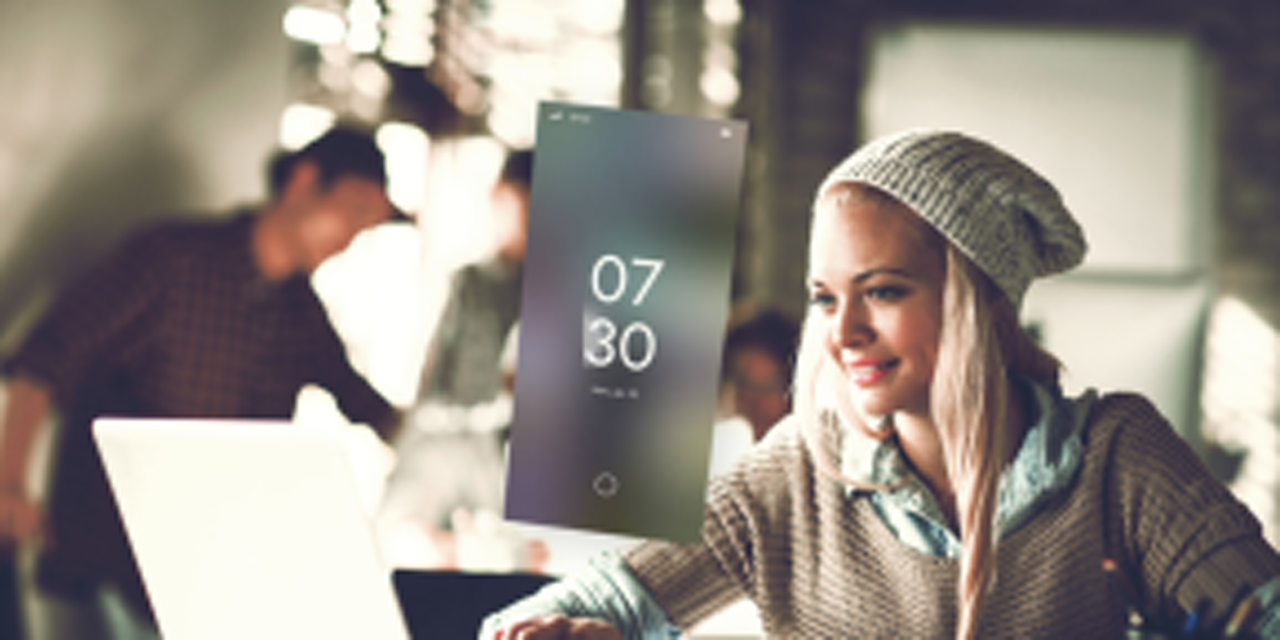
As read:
**7:30**
